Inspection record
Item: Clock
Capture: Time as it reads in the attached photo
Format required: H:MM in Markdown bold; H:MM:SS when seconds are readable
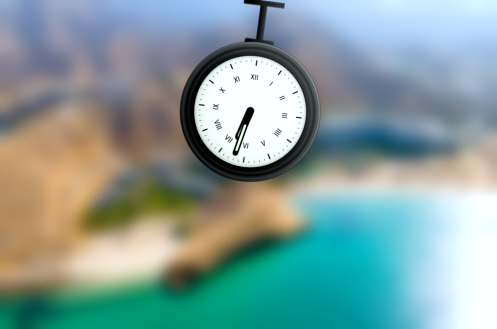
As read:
**6:32**
